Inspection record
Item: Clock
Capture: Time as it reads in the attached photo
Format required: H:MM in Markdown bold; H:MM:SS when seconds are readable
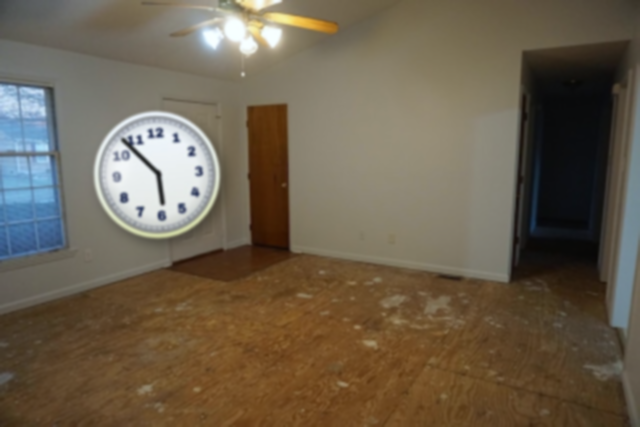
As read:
**5:53**
